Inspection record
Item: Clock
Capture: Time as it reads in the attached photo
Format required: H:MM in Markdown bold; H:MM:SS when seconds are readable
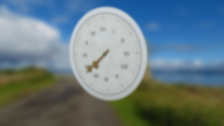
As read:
**7:39**
